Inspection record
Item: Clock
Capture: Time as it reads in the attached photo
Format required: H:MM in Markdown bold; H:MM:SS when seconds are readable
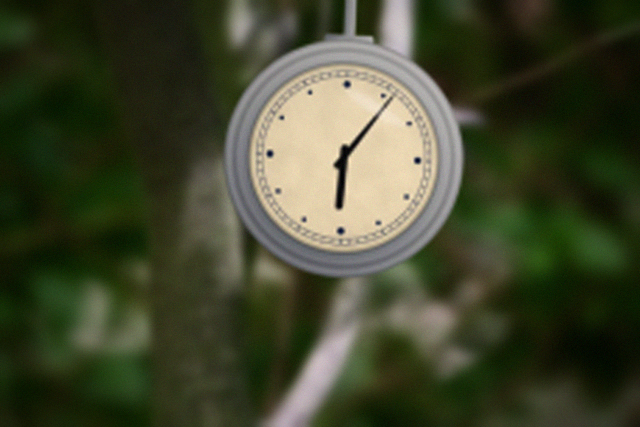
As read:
**6:06**
